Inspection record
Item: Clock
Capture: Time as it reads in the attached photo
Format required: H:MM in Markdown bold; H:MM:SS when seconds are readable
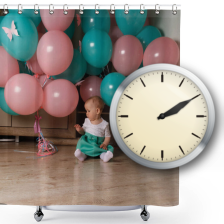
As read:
**2:10**
